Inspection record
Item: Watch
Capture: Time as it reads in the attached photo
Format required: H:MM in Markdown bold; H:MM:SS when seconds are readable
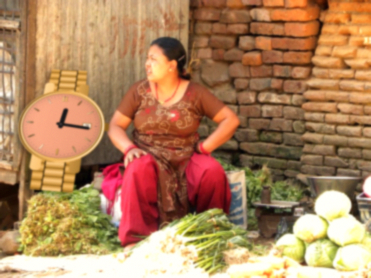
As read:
**12:16**
